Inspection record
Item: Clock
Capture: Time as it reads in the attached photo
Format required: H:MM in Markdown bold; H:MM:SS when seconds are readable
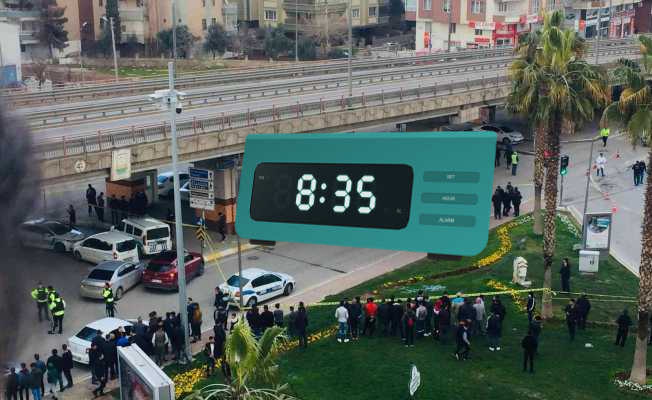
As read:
**8:35**
